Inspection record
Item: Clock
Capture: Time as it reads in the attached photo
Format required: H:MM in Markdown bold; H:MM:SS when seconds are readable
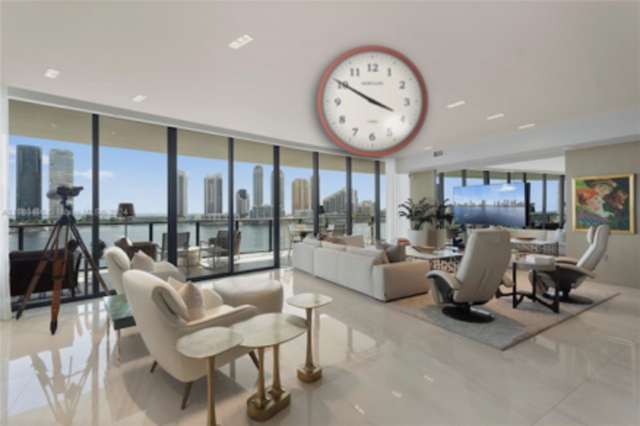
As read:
**3:50**
